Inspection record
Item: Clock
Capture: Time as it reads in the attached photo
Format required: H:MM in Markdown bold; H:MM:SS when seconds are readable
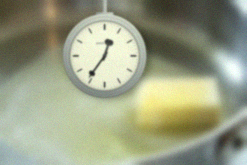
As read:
**12:36**
